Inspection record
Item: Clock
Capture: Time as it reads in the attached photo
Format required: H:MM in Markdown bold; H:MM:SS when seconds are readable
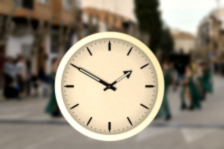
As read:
**1:50**
